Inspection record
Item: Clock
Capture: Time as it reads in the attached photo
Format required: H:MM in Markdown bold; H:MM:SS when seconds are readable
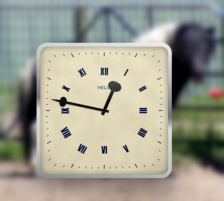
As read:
**12:47**
